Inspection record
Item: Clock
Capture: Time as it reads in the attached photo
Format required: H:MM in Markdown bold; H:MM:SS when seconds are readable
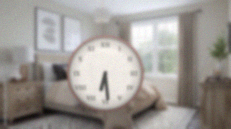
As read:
**6:29**
